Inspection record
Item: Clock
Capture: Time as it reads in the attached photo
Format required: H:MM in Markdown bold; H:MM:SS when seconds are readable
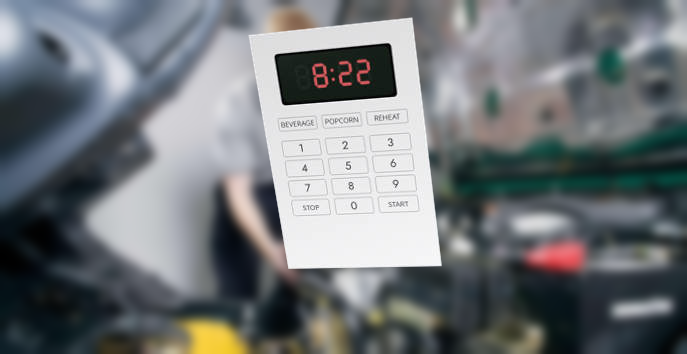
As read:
**8:22**
